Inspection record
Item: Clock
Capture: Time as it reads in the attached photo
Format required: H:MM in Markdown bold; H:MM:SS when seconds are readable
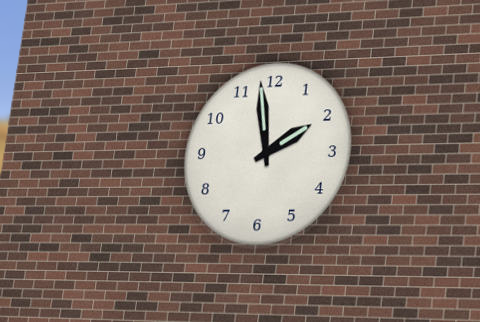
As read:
**1:58**
